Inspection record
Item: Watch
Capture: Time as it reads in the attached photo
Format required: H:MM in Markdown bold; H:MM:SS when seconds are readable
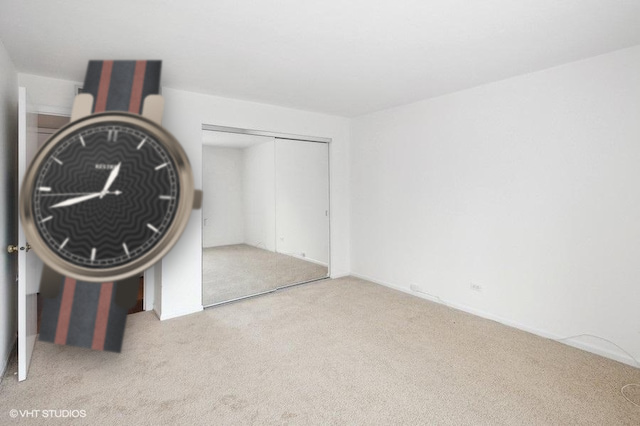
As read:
**12:41:44**
